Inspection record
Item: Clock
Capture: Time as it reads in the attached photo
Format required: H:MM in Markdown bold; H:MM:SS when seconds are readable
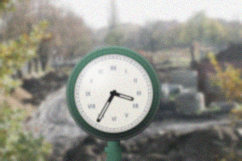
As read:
**3:35**
